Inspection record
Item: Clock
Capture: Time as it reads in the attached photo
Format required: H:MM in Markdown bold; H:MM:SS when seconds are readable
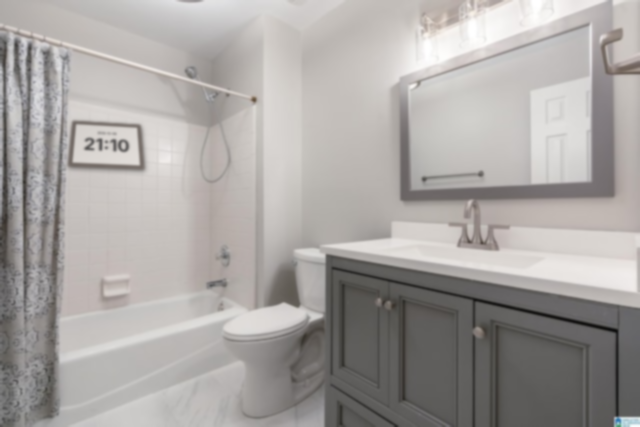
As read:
**21:10**
